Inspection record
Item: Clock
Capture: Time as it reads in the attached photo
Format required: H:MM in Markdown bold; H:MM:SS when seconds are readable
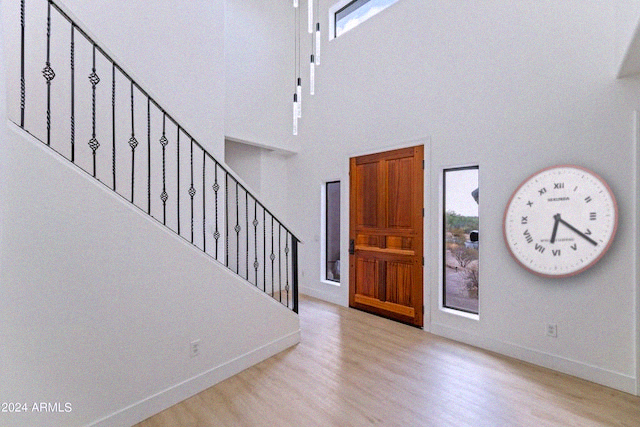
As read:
**6:21**
